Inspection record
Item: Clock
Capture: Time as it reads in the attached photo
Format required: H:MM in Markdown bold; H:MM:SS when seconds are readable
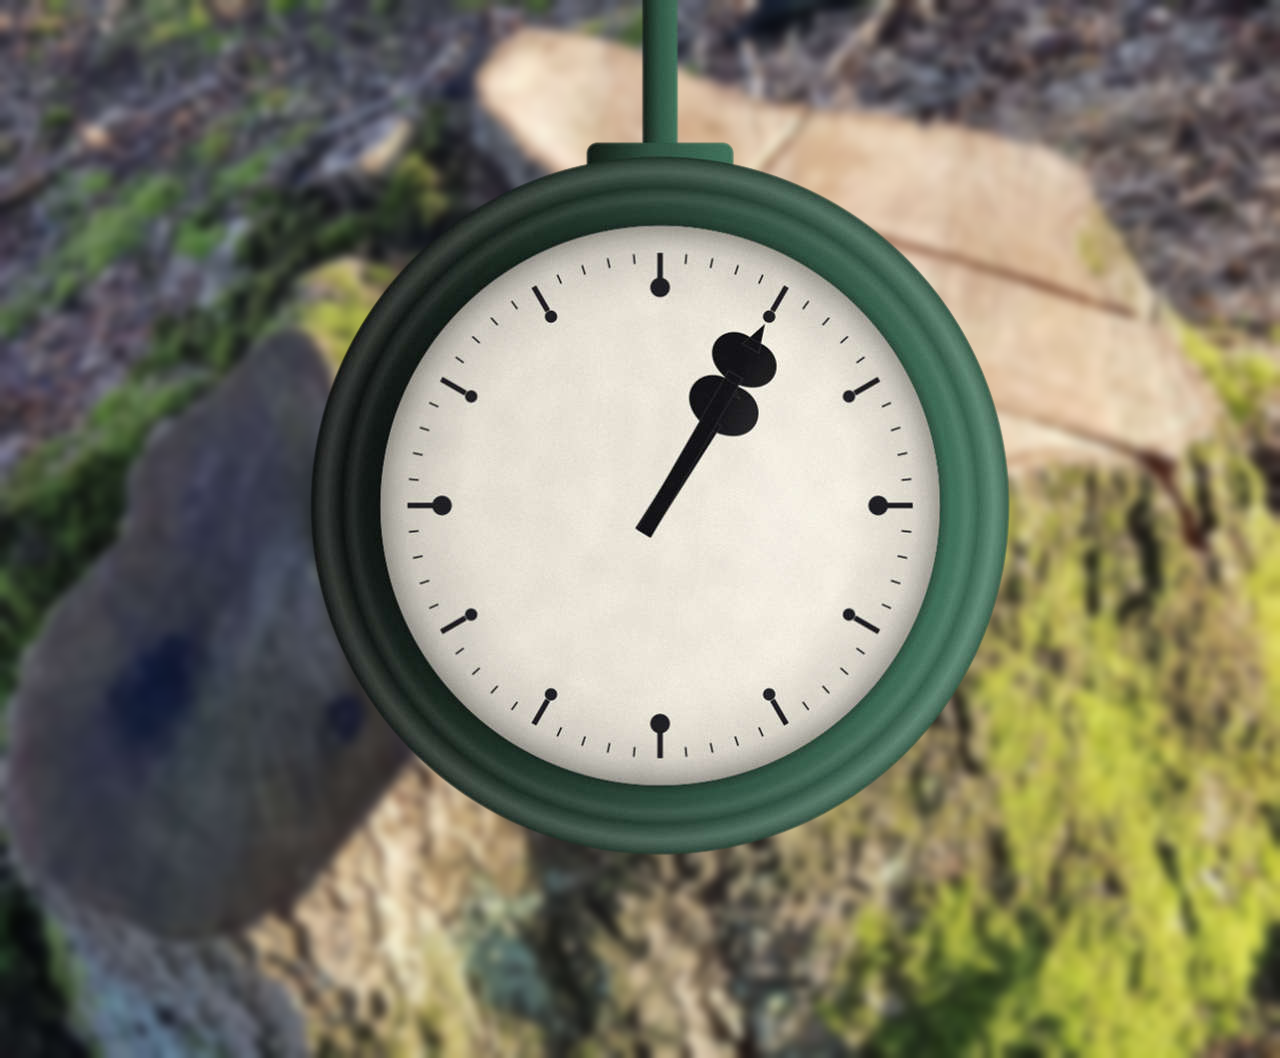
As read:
**1:05**
